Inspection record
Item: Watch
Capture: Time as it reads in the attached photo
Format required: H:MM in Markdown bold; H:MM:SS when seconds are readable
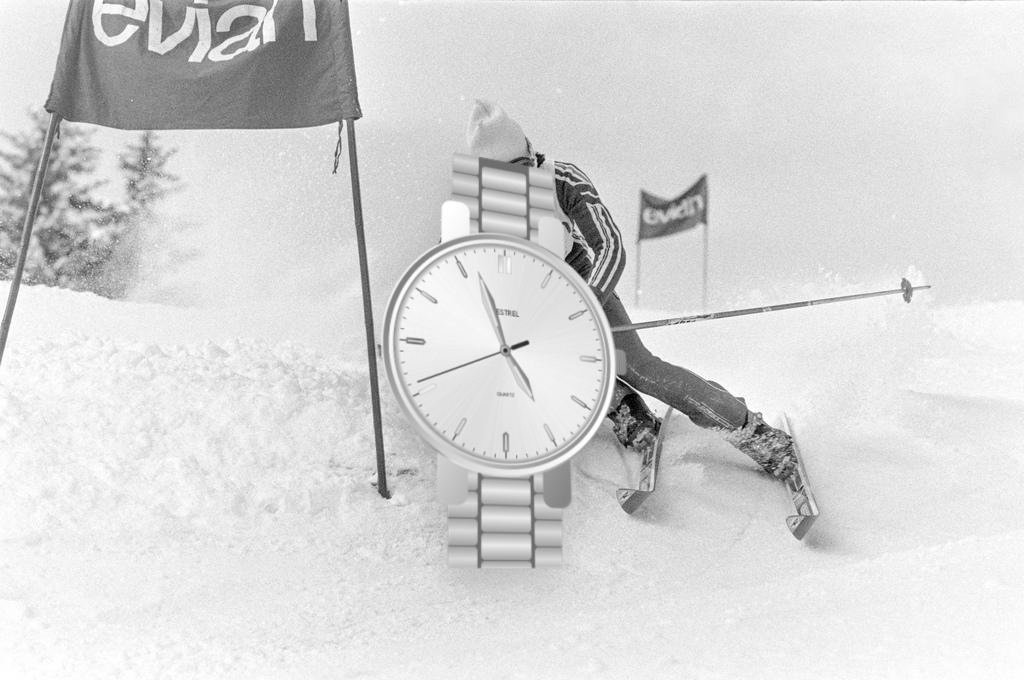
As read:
**4:56:41**
